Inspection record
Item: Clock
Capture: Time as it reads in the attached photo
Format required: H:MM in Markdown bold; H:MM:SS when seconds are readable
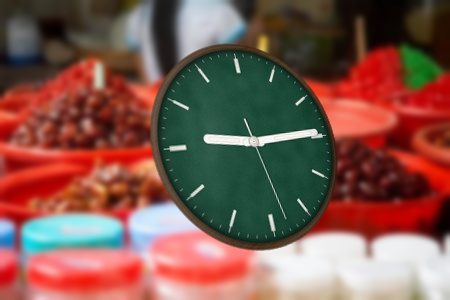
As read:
**9:14:28**
